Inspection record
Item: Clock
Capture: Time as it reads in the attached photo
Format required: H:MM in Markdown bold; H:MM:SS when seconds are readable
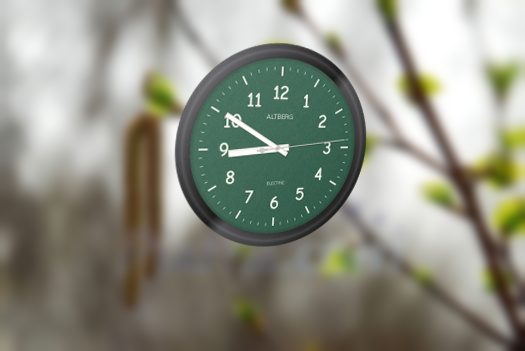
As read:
**8:50:14**
